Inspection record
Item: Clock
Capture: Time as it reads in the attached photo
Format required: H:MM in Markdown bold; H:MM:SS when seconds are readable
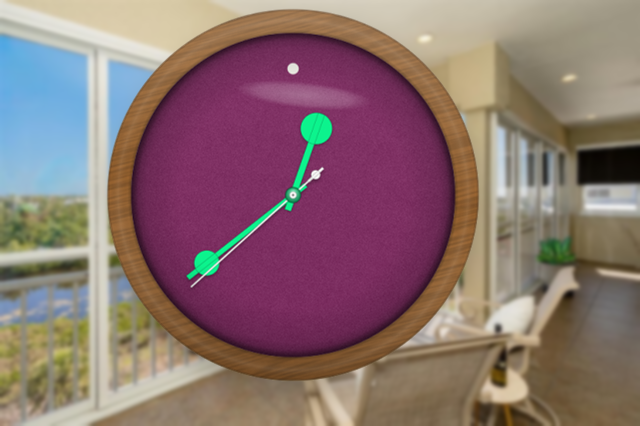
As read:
**12:38:38**
